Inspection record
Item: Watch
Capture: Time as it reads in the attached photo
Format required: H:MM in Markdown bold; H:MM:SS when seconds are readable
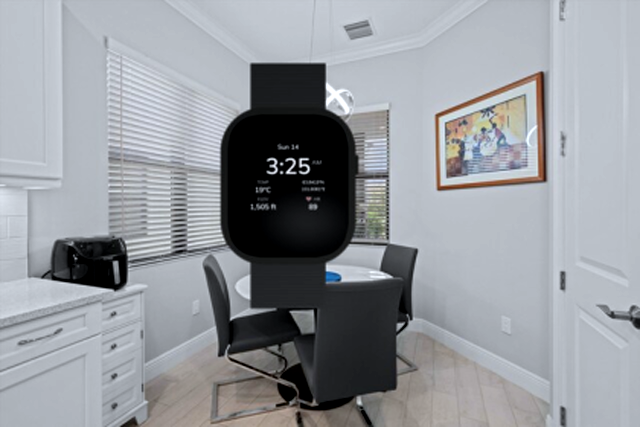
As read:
**3:25**
